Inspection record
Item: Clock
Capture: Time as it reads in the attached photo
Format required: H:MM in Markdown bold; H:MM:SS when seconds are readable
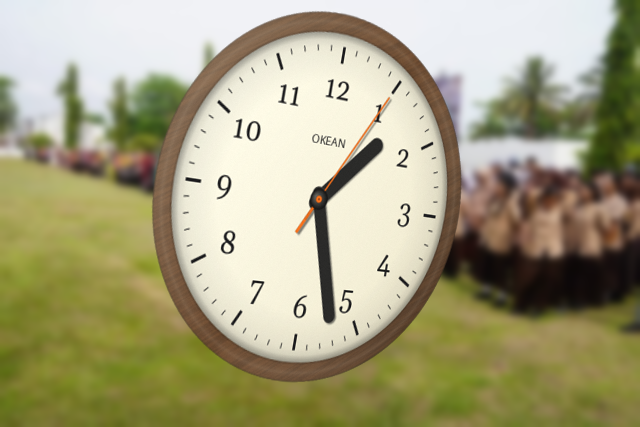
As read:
**1:27:05**
